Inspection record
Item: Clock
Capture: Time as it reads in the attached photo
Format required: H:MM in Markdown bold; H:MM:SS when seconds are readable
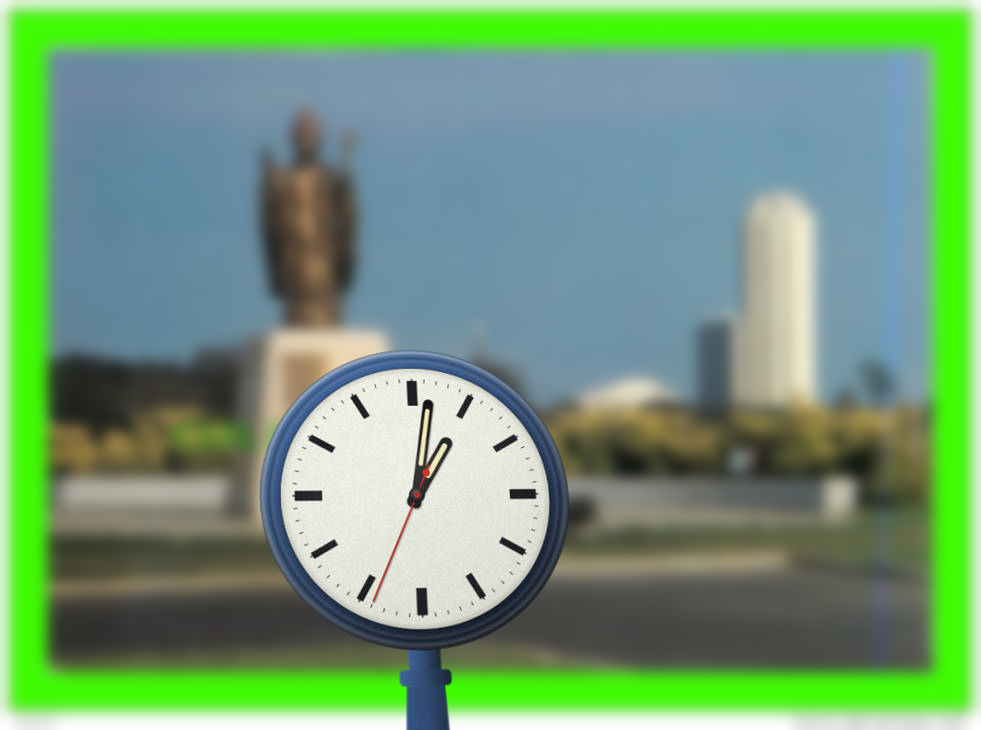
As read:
**1:01:34**
